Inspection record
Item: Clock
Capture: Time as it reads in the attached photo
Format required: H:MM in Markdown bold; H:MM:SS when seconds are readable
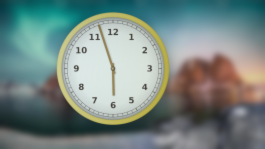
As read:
**5:57**
